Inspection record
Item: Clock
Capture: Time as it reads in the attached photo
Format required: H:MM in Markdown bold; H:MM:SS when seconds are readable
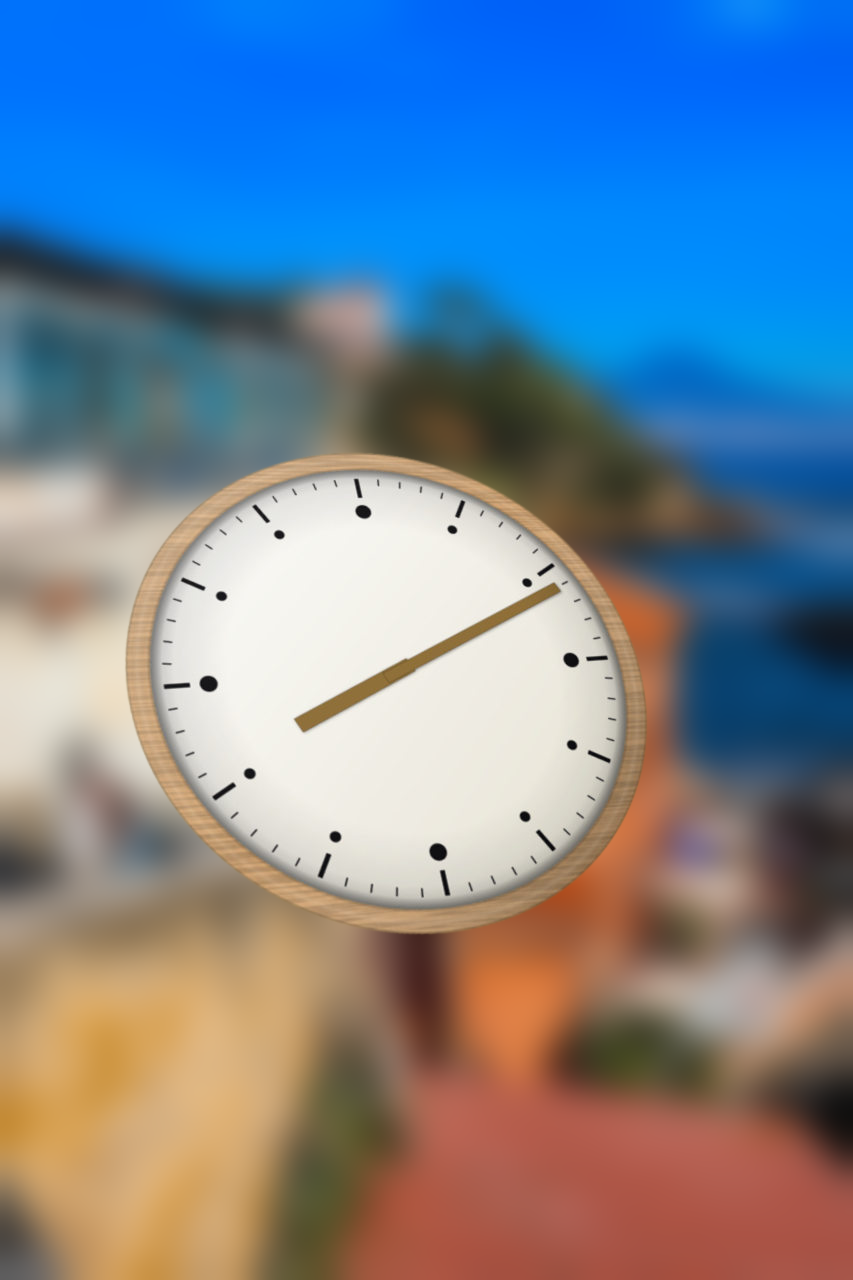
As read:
**8:11**
